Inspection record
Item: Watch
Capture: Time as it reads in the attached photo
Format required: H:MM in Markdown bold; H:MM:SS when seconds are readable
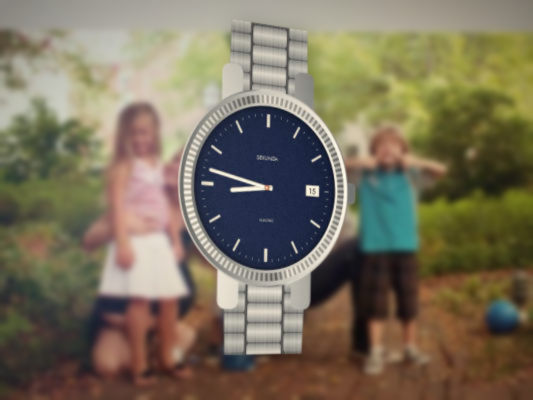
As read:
**8:47**
